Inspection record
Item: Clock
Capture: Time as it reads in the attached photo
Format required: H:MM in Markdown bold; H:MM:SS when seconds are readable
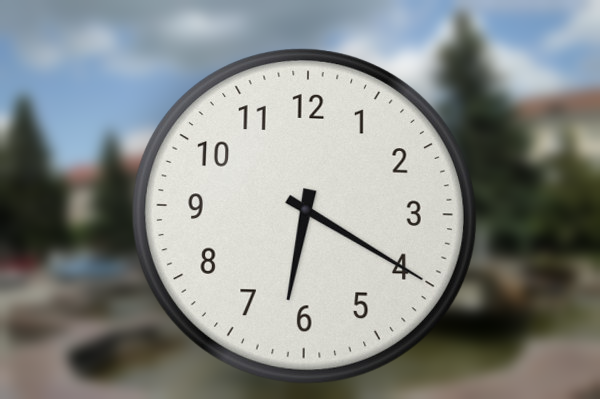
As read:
**6:20**
